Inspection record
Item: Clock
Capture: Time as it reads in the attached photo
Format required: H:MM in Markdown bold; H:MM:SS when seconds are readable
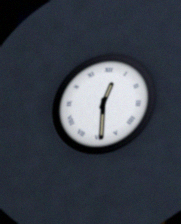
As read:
**12:29**
